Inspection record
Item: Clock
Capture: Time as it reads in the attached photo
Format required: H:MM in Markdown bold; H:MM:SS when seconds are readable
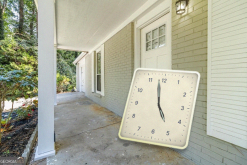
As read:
**4:58**
